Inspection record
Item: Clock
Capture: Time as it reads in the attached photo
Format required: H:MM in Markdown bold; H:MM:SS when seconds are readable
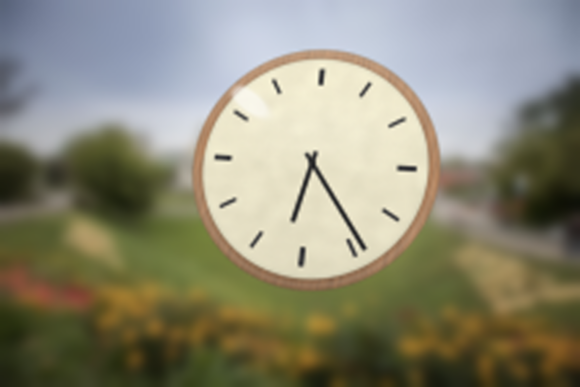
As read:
**6:24**
